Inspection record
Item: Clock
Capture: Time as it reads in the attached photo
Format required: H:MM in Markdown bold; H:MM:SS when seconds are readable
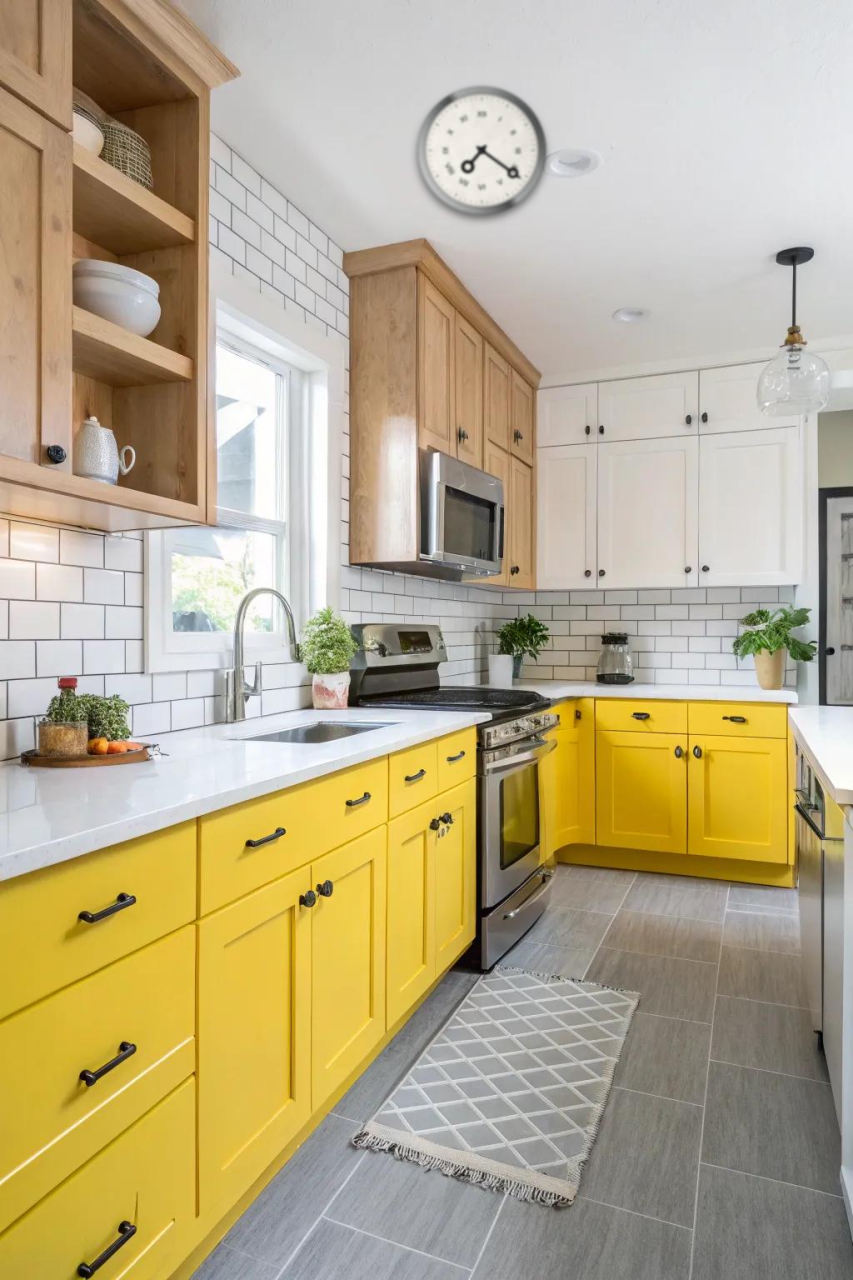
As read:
**7:21**
